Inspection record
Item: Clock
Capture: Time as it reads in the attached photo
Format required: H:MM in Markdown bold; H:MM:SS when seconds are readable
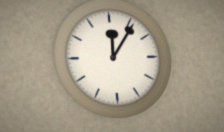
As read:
**12:06**
